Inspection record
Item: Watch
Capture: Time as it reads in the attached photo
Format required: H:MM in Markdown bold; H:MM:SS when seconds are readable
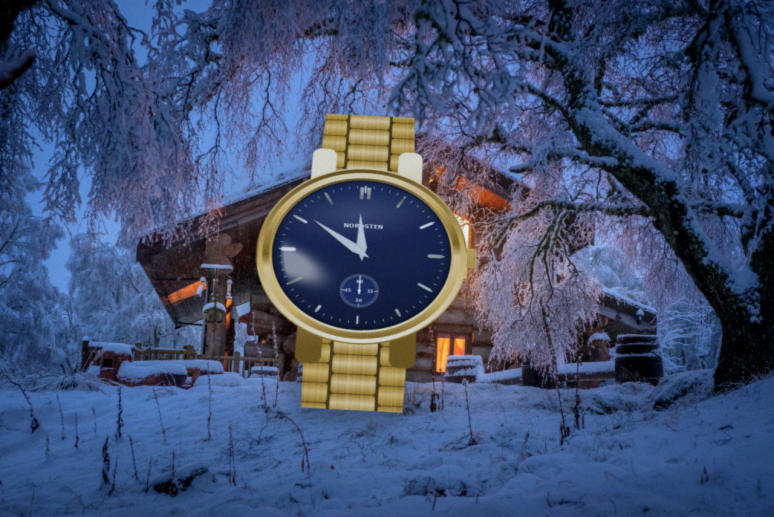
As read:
**11:51**
